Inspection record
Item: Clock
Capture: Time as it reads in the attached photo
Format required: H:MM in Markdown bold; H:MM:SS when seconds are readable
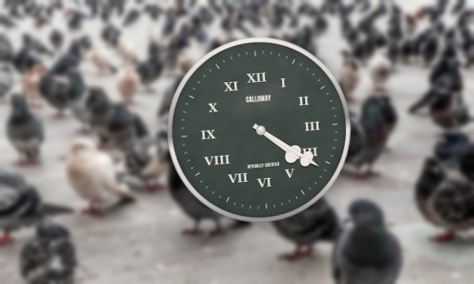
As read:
**4:21**
